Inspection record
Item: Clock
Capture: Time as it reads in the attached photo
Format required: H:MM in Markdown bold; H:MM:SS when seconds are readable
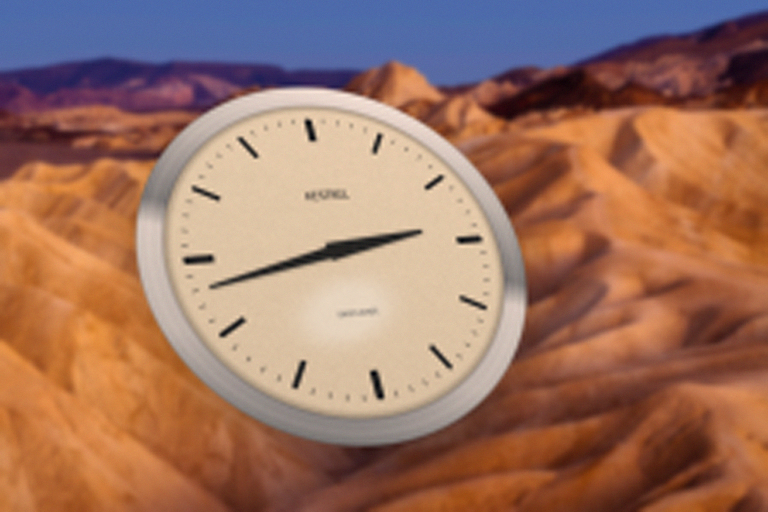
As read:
**2:43**
